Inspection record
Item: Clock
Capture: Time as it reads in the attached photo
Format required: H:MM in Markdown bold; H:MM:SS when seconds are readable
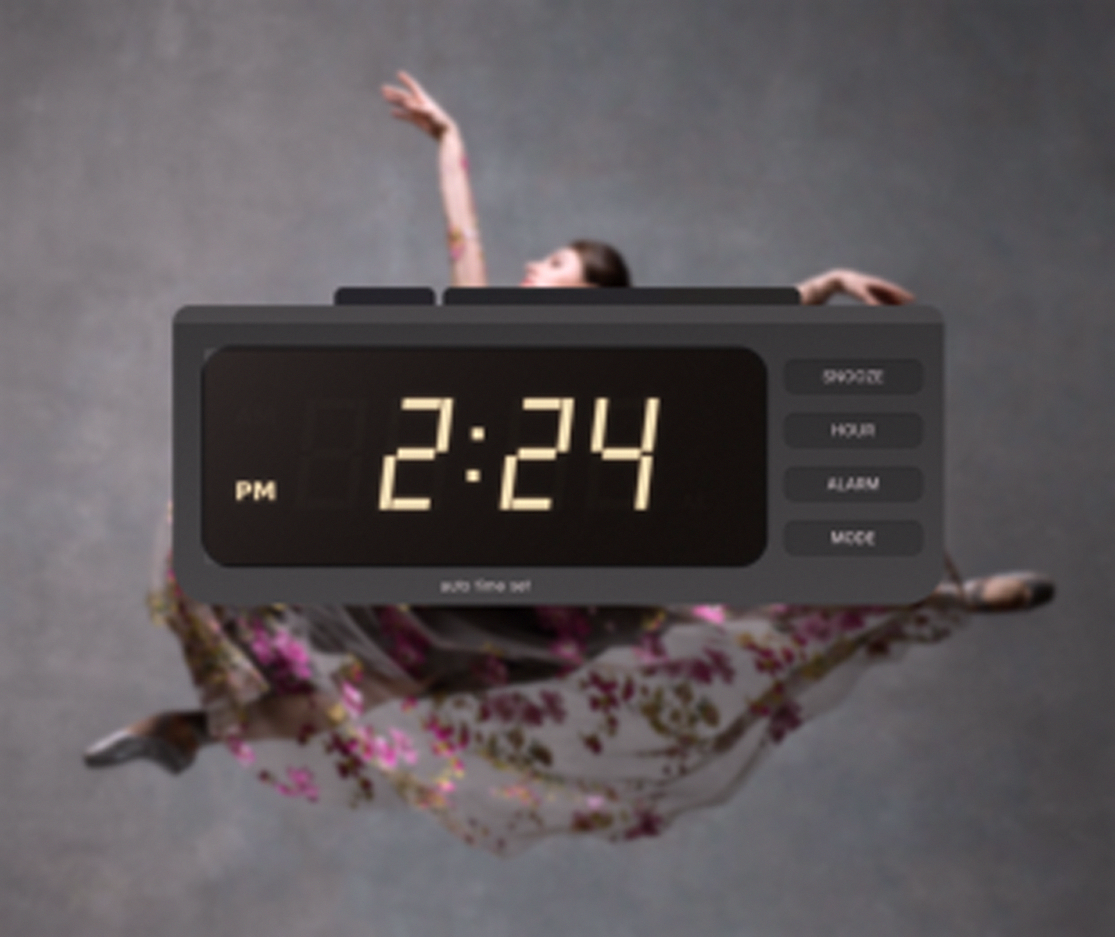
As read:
**2:24**
